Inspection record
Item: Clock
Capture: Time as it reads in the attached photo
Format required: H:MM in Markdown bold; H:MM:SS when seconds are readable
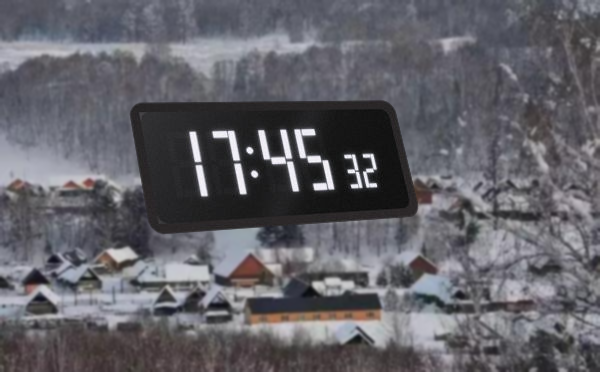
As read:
**17:45:32**
